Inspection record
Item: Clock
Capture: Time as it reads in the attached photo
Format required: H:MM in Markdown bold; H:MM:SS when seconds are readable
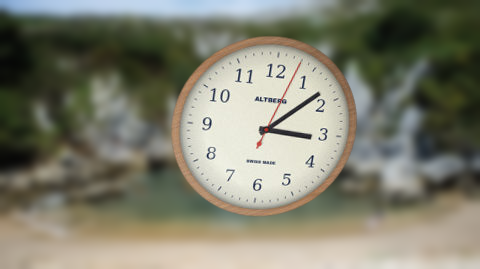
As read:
**3:08:03**
